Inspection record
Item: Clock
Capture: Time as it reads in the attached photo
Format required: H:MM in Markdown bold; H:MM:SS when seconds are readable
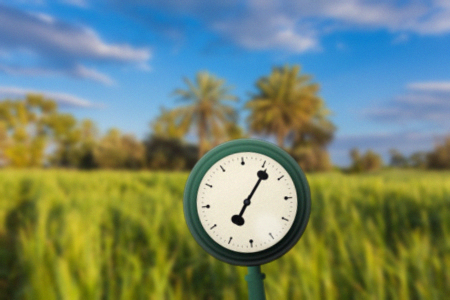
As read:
**7:06**
